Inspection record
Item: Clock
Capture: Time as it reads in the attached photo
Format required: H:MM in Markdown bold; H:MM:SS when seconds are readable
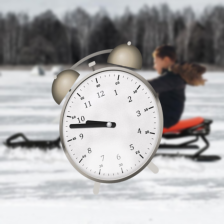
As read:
**9:48**
